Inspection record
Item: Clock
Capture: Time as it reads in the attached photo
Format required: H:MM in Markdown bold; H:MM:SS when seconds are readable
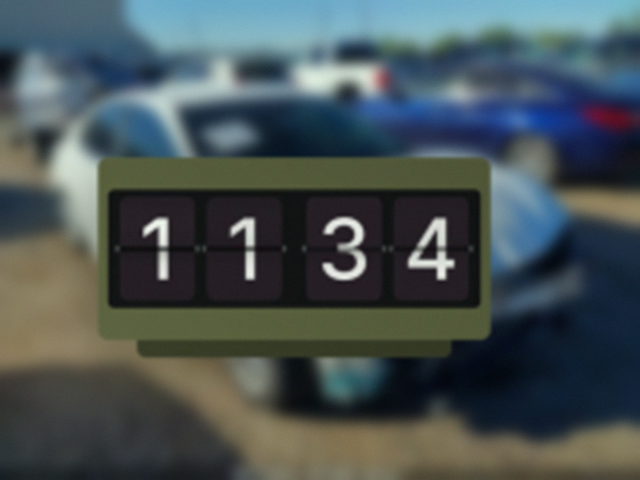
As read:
**11:34**
